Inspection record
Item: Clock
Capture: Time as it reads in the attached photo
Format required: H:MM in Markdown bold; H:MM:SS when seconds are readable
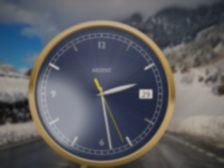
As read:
**2:28:26**
